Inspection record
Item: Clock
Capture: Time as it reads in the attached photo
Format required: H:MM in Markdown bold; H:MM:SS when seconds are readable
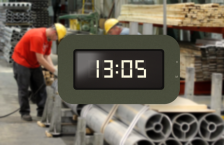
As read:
**13:05**
